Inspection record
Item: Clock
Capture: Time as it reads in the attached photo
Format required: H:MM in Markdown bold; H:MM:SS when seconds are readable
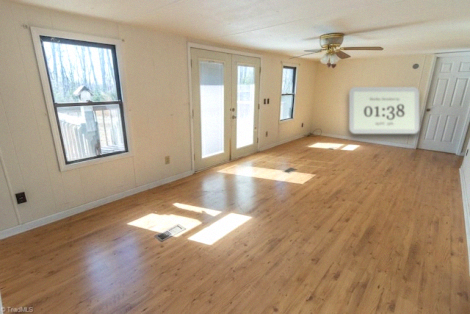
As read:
**1:38**
